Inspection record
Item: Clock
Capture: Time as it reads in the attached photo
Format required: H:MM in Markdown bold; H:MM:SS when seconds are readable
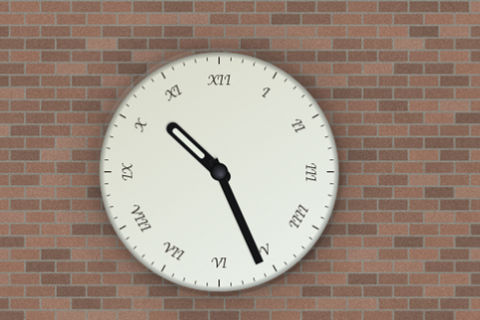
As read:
**10:26**
